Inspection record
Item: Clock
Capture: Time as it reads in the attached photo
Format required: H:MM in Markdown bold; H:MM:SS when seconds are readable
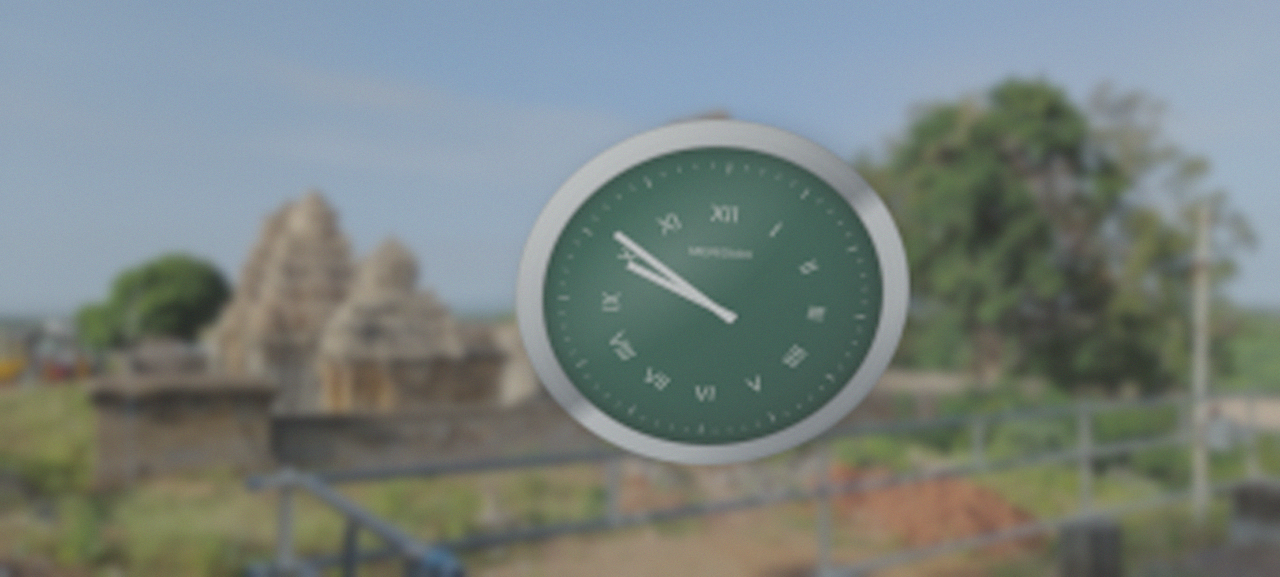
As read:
**9:51**
